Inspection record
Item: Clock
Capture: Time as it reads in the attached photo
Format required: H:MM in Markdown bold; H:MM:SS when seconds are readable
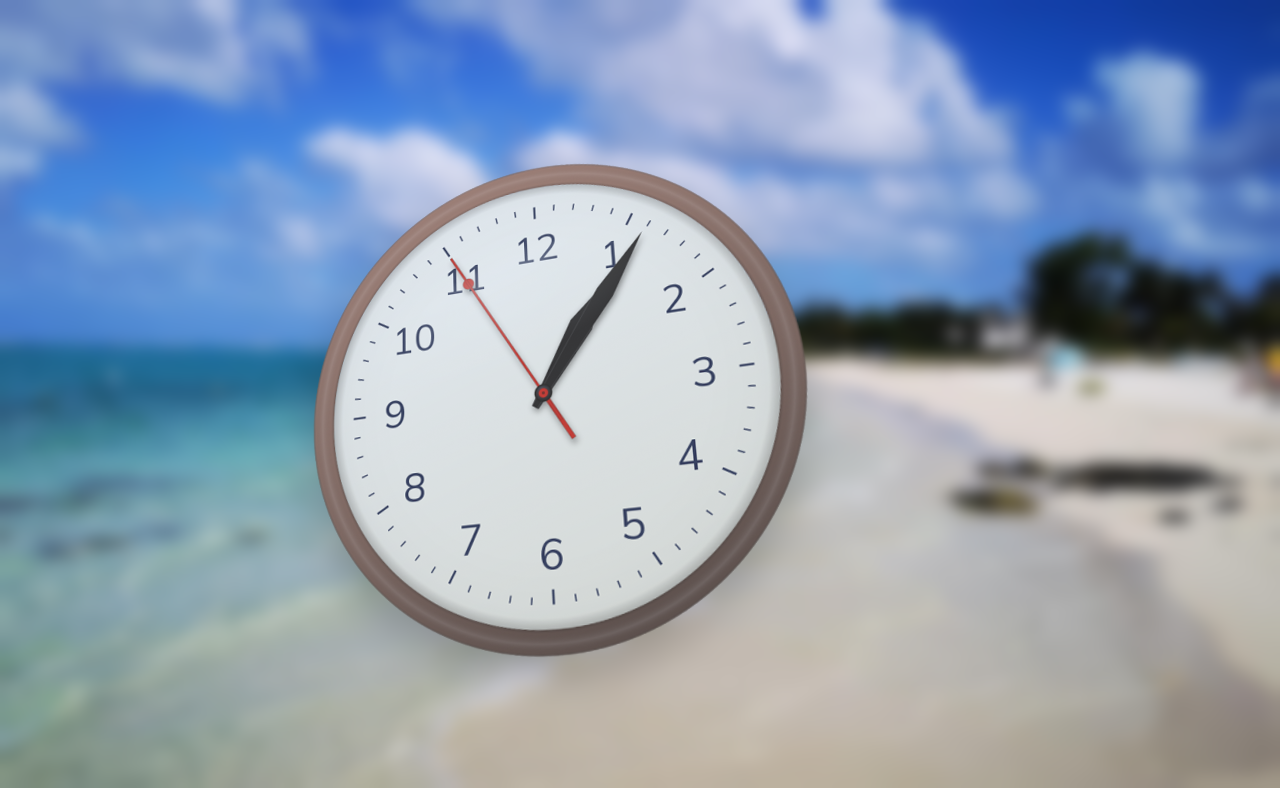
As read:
**1:05:55**
